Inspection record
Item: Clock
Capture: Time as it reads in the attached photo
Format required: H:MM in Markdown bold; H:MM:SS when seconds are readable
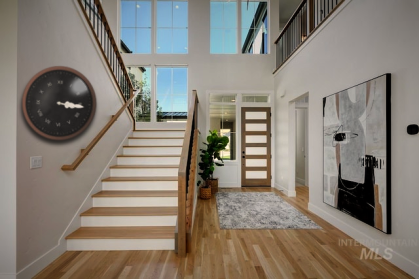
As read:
**3:16**
